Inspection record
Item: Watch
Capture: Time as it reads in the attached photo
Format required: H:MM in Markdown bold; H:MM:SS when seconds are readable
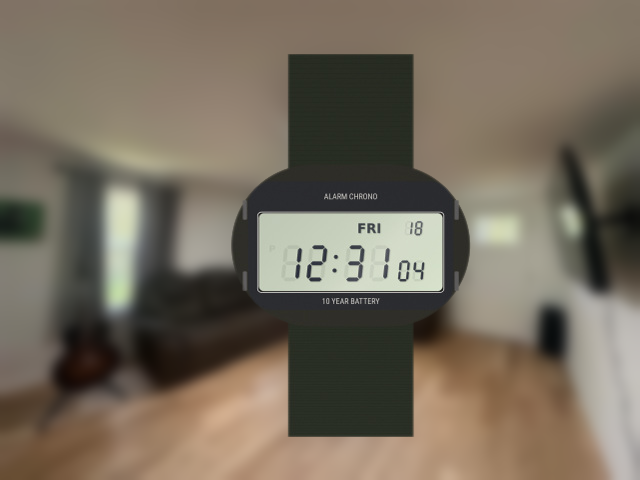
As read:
**12:31:04**
